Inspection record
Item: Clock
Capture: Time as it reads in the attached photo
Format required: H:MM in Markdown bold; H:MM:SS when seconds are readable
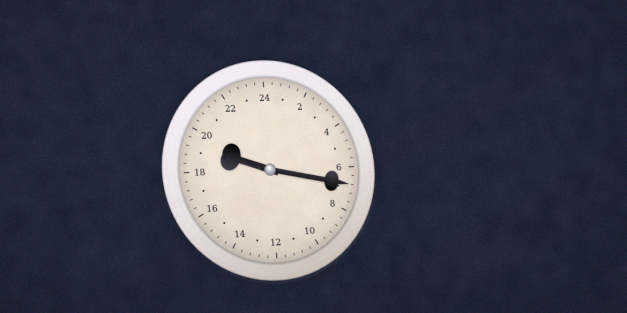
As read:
**19:17**
